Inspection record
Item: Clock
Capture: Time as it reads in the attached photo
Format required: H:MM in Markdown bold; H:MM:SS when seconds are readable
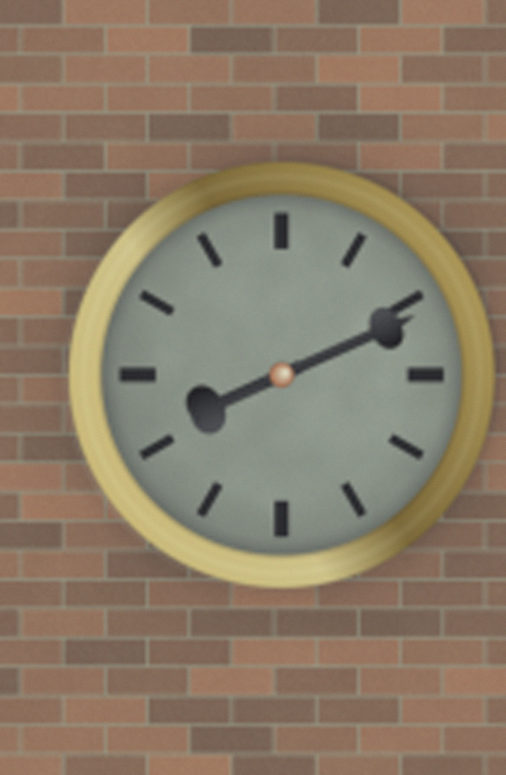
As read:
**8:11**
